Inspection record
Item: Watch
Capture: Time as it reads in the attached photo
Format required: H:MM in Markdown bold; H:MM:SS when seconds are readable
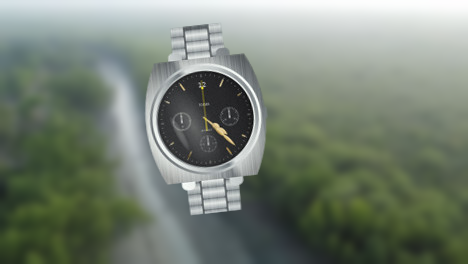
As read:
**4:23**
